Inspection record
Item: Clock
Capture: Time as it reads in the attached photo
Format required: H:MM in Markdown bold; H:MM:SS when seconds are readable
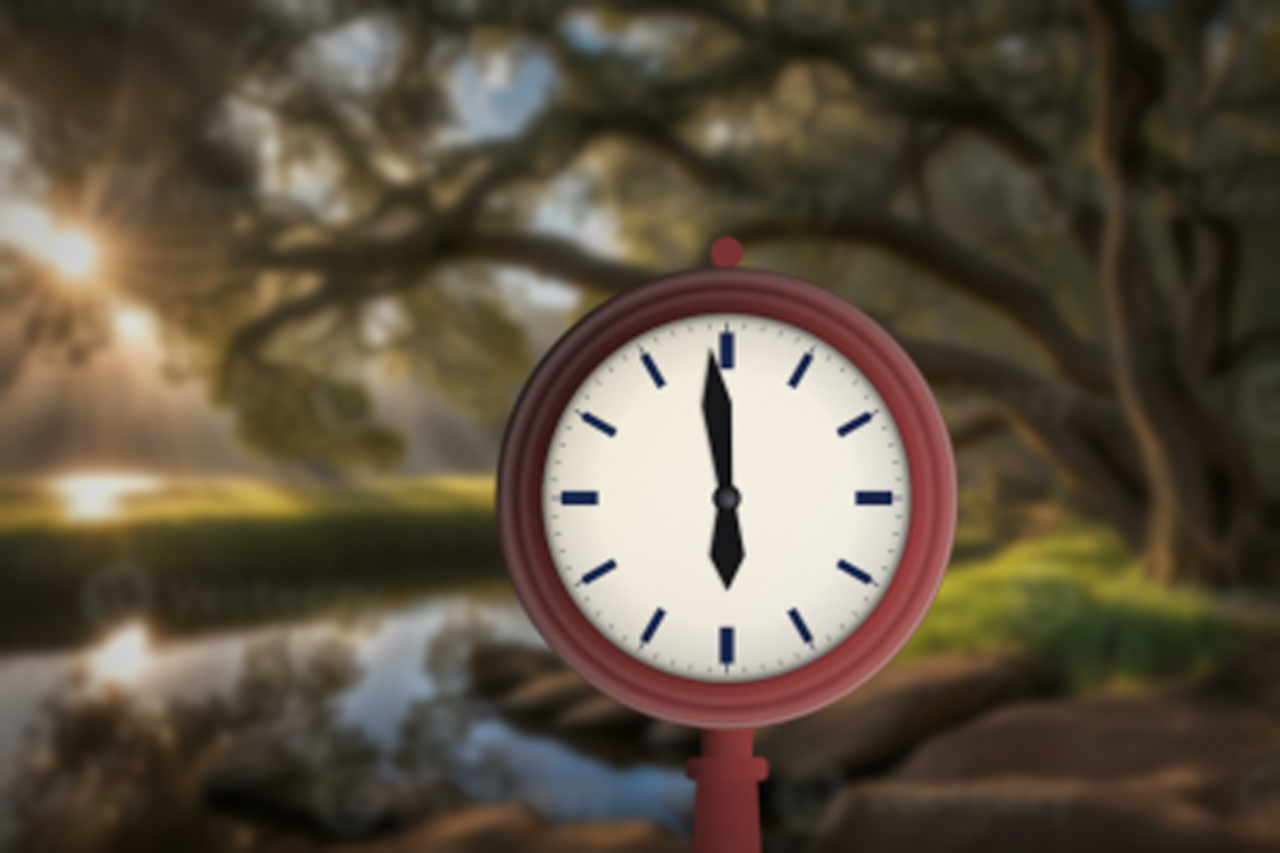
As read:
**5:59**
